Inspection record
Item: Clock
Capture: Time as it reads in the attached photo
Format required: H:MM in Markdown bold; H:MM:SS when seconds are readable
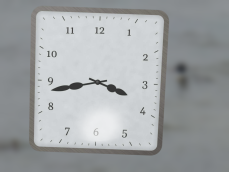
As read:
**3:43**
